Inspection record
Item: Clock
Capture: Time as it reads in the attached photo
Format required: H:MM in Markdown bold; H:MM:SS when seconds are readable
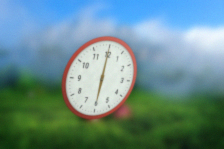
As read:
**6:00**
